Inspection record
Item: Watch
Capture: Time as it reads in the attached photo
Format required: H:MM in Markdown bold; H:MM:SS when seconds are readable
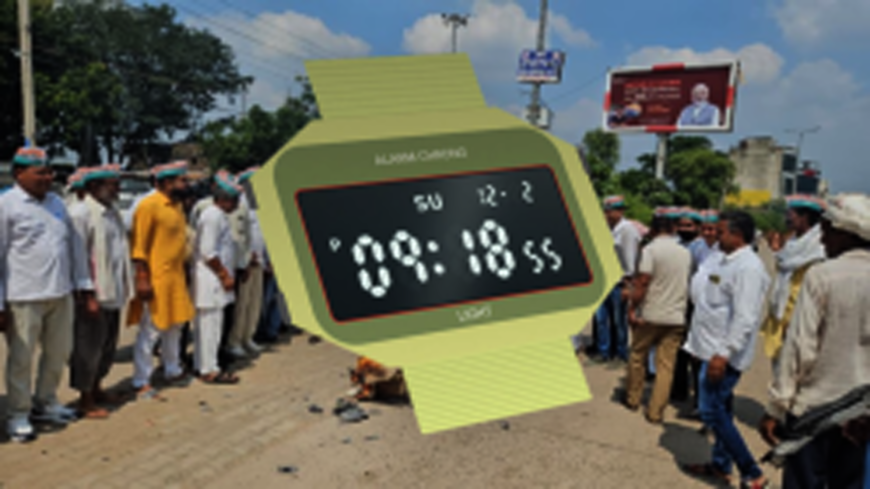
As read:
**9:18:55**
